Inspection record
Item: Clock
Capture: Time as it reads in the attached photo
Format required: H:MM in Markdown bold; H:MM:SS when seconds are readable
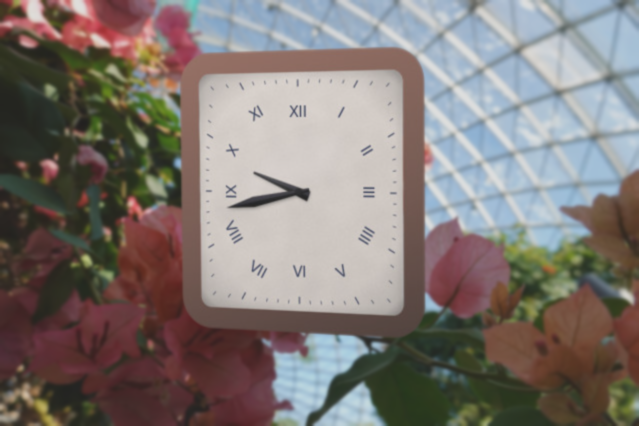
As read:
**9:43**
